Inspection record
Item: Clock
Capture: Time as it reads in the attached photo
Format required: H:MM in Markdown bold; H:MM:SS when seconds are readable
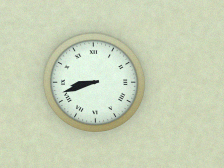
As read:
**8:42**
